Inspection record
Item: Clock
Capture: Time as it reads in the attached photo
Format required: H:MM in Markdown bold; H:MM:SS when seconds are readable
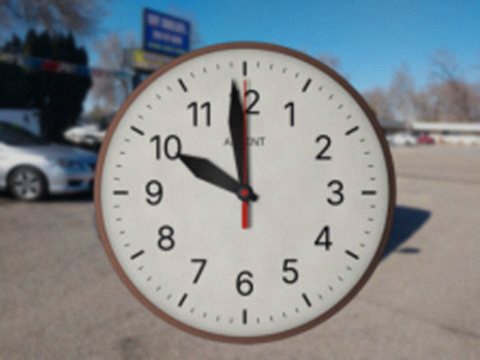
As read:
**9:59:00**
